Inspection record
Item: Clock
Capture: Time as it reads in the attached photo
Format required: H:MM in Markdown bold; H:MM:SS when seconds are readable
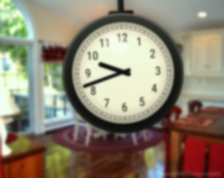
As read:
**9:42**
